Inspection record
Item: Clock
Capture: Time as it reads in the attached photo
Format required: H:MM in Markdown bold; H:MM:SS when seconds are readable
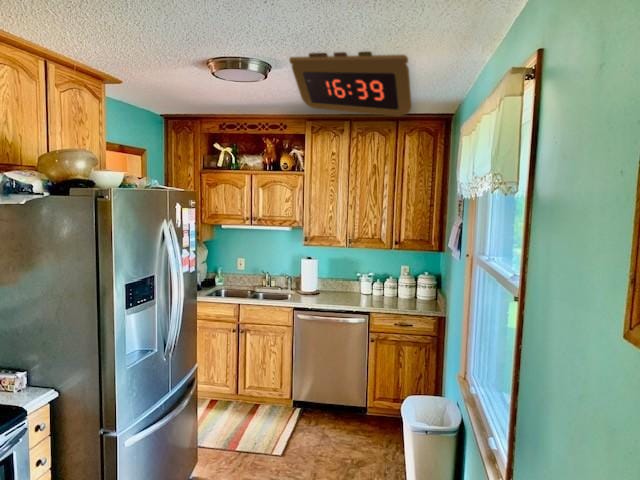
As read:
**16:39**
